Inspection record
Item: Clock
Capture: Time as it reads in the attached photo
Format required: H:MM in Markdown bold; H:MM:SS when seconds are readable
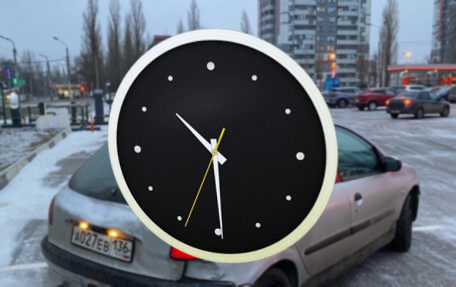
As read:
**10:29:34**
